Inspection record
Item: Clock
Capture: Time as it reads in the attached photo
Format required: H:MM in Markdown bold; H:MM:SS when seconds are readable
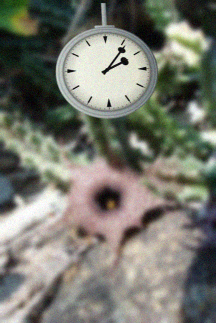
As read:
**2:06**
